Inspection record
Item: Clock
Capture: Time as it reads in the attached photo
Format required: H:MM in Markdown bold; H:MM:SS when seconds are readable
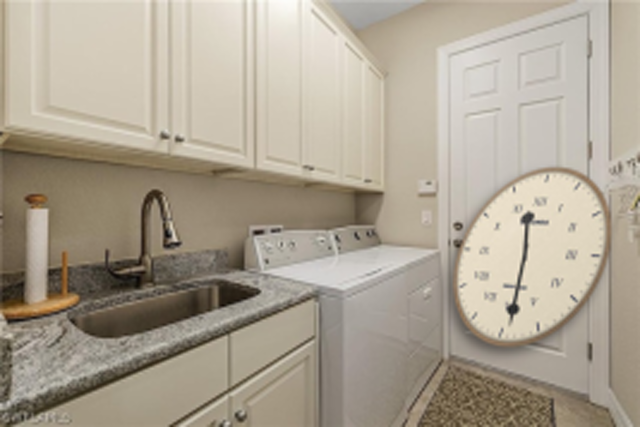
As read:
**11:29**
